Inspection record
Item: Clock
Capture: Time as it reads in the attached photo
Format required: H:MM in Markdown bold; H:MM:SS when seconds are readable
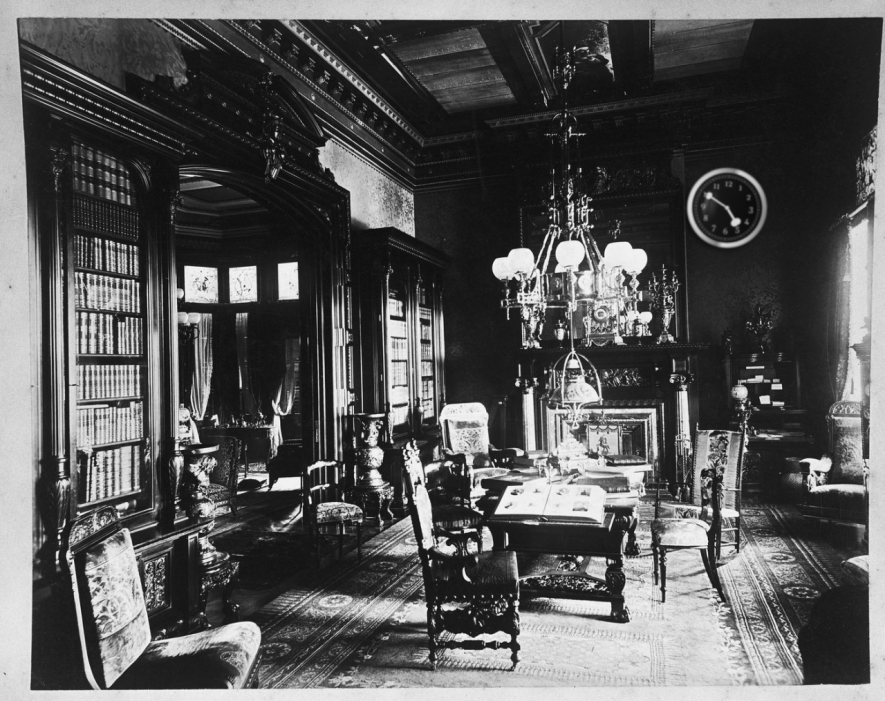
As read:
**4:50**
